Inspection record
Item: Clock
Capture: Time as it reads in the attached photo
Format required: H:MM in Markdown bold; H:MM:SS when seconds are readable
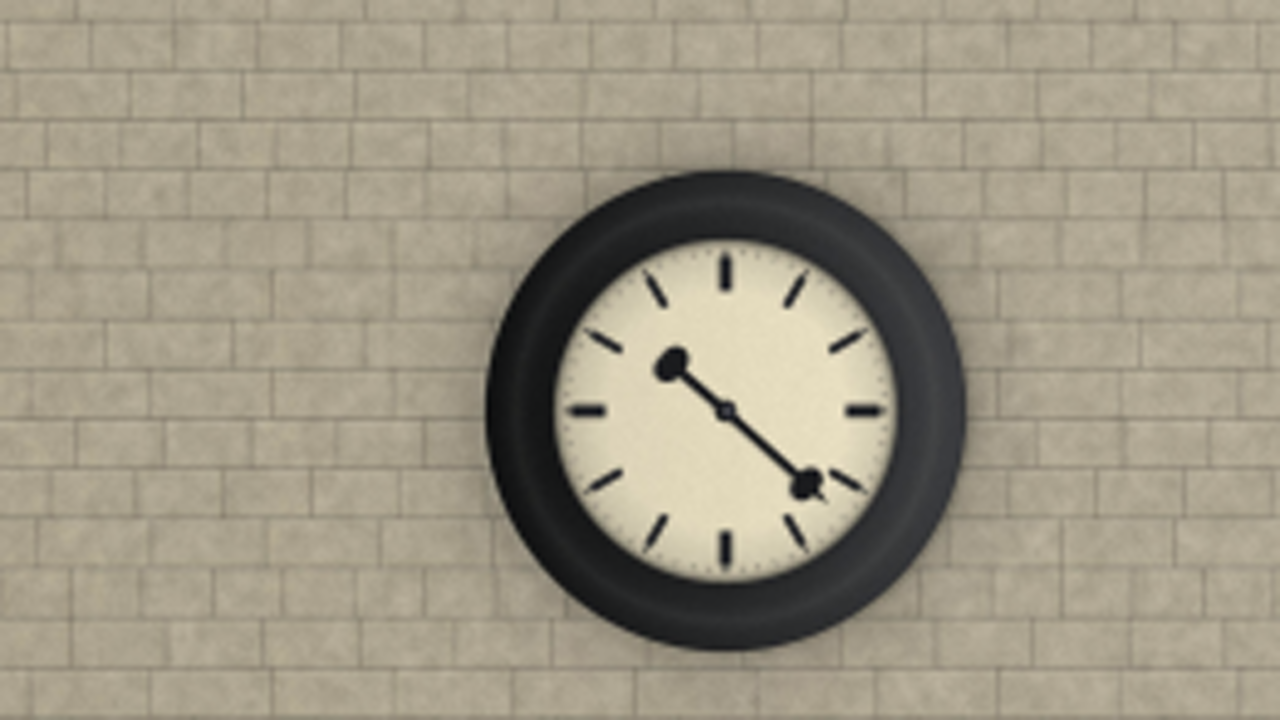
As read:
**10:22**
